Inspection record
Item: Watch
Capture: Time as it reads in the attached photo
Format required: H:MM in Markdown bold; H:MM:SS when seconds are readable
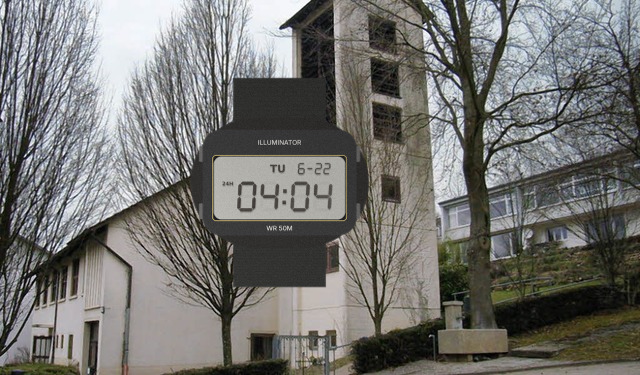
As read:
**4:04**
